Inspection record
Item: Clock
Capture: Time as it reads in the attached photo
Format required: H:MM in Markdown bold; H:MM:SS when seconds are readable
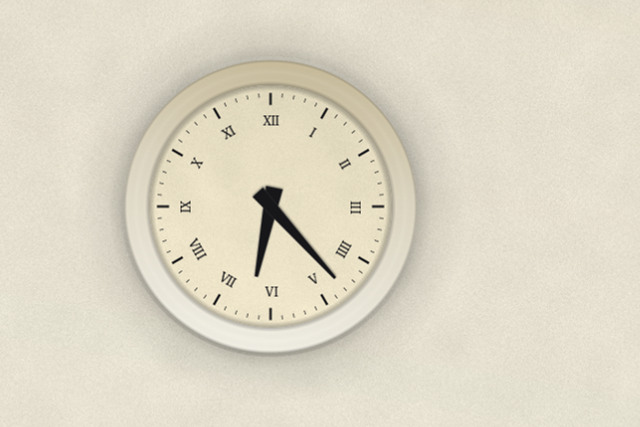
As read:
**6:23**
